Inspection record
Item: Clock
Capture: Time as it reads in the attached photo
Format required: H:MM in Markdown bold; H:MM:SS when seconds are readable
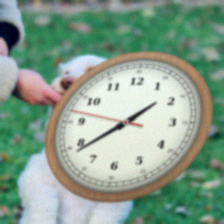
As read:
**1:38:47**
